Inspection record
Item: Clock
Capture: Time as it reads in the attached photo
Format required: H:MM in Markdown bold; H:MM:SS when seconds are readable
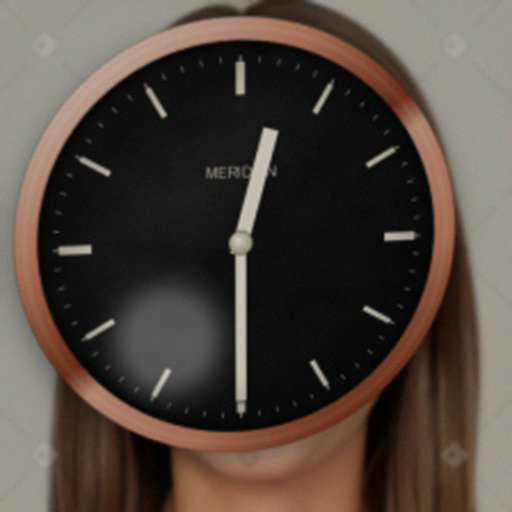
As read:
**12:30**
